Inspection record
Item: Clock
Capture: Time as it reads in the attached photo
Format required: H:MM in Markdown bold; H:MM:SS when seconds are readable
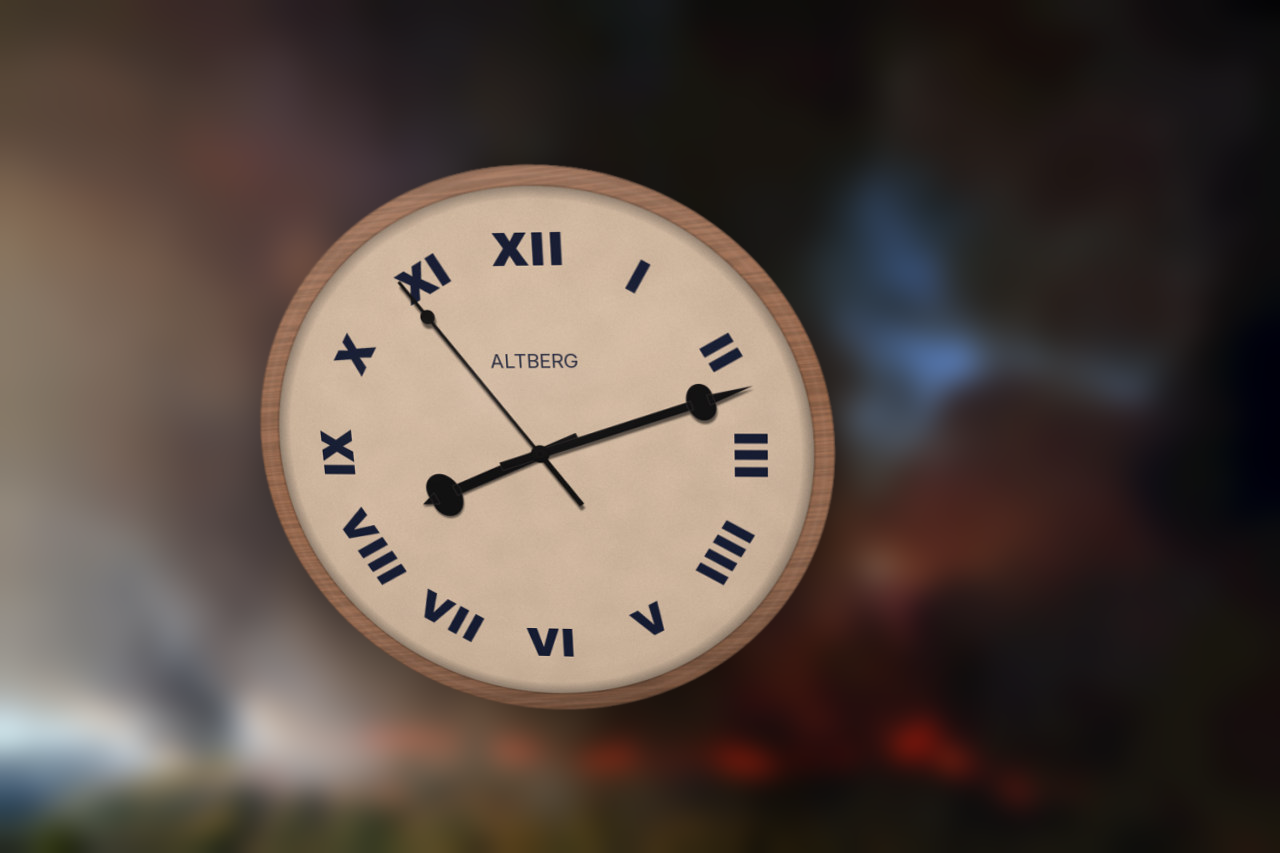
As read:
**8:11:54**
